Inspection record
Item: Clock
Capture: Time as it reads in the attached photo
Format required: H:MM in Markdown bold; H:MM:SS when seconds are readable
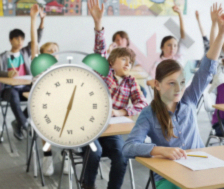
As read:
**12:33**
